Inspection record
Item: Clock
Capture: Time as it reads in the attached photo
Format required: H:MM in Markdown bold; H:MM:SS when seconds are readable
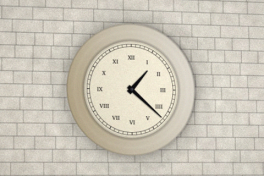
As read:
**1:22**
